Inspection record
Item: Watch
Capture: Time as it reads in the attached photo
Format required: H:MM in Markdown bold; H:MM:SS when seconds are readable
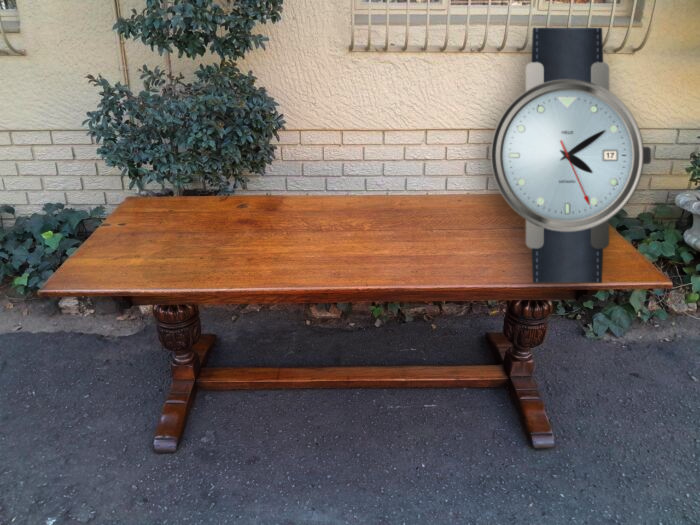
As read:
**4:09:26**
